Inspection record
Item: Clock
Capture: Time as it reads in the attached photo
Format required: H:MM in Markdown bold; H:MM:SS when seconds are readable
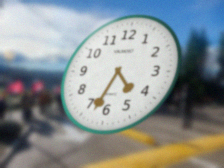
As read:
**4:33**
